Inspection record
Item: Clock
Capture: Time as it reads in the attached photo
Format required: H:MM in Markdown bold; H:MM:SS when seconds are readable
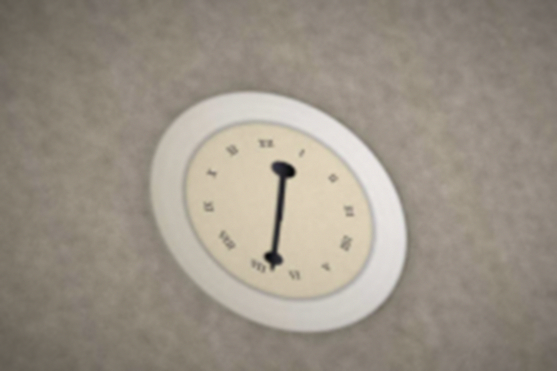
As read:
**12:33**
